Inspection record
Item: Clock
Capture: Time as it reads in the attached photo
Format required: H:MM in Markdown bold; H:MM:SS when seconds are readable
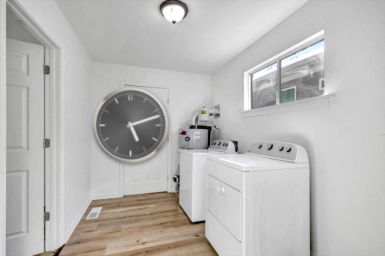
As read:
**5:12**
